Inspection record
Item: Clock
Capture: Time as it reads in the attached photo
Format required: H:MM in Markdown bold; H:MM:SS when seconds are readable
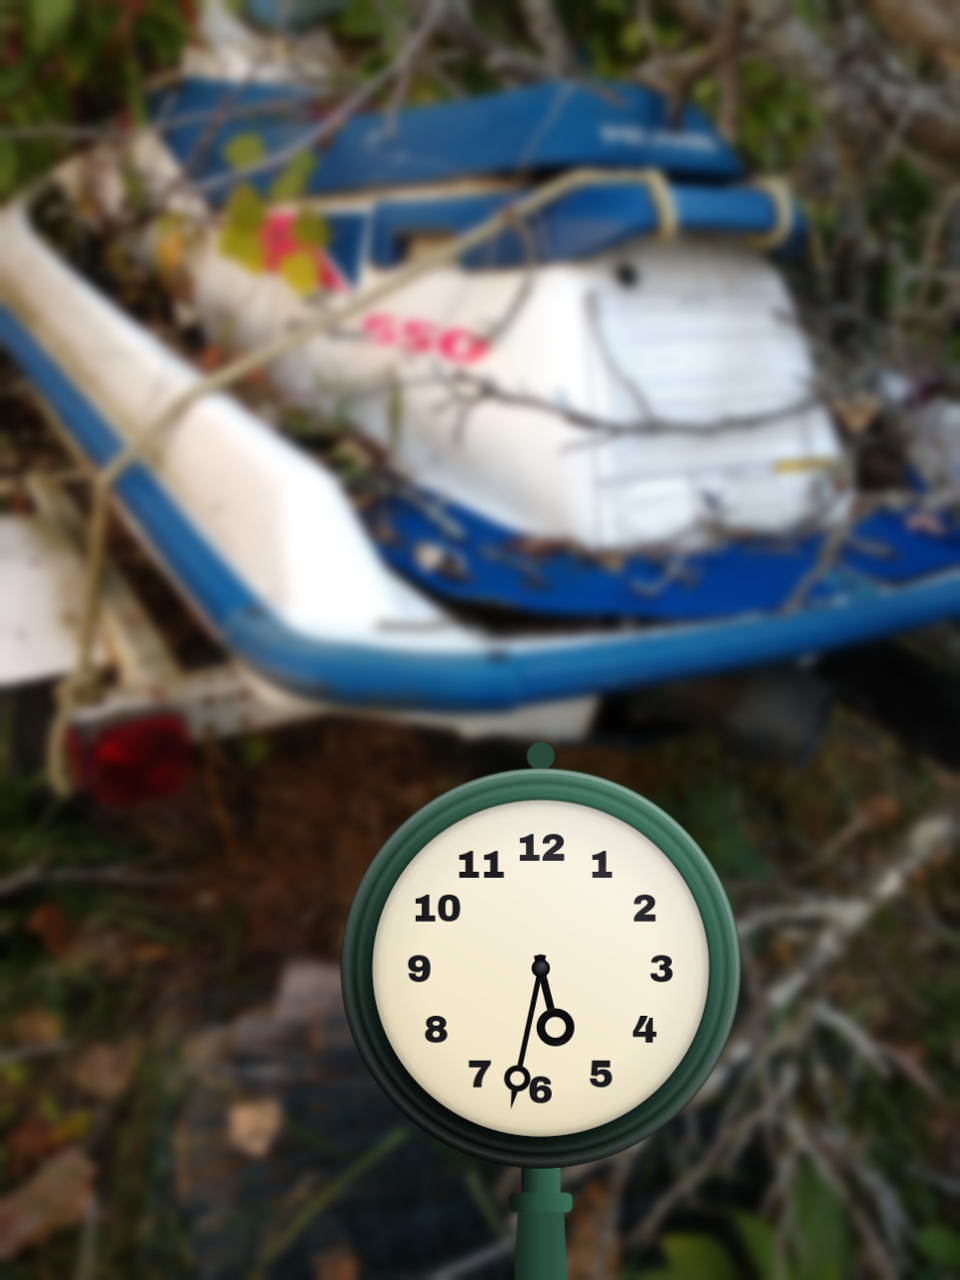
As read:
**5:32**
